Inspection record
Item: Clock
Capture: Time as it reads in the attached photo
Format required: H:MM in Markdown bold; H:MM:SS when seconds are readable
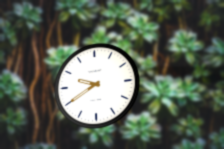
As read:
**9:40**
